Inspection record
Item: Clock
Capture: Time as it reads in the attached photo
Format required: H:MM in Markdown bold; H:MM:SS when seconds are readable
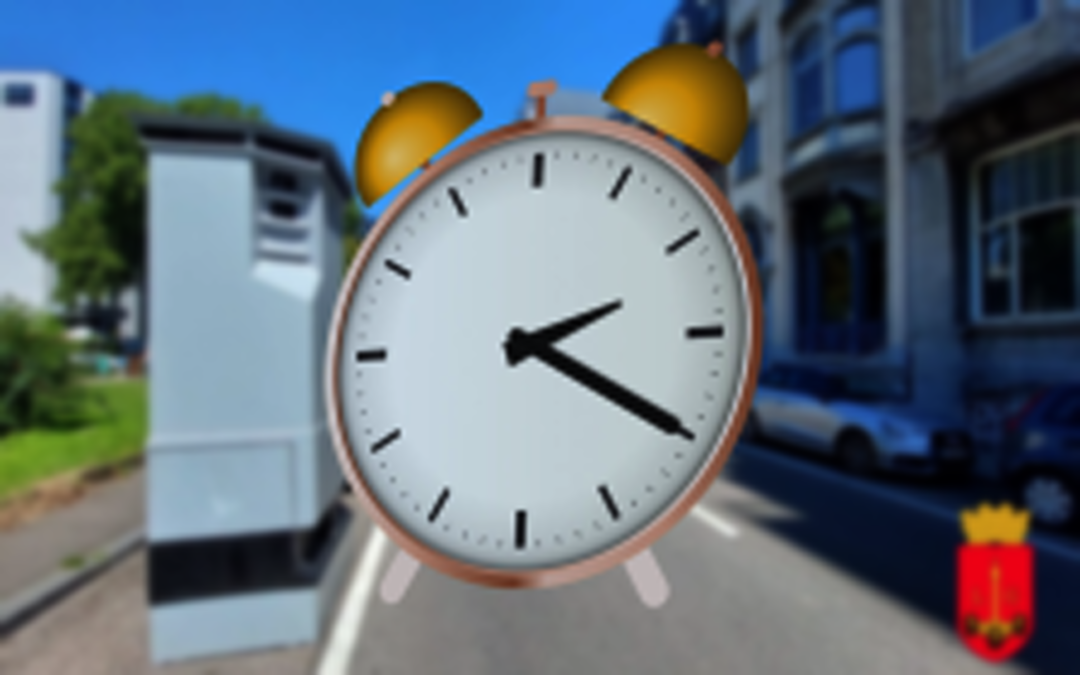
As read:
**2:20**
